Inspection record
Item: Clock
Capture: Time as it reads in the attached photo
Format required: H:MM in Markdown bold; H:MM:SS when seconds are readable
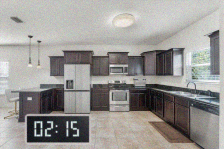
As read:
**2:15**
